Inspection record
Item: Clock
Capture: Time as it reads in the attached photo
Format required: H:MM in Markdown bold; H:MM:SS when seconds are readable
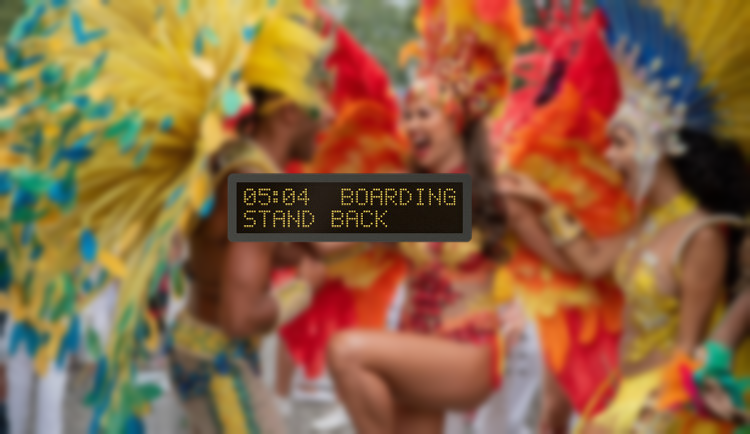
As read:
**5:04**
